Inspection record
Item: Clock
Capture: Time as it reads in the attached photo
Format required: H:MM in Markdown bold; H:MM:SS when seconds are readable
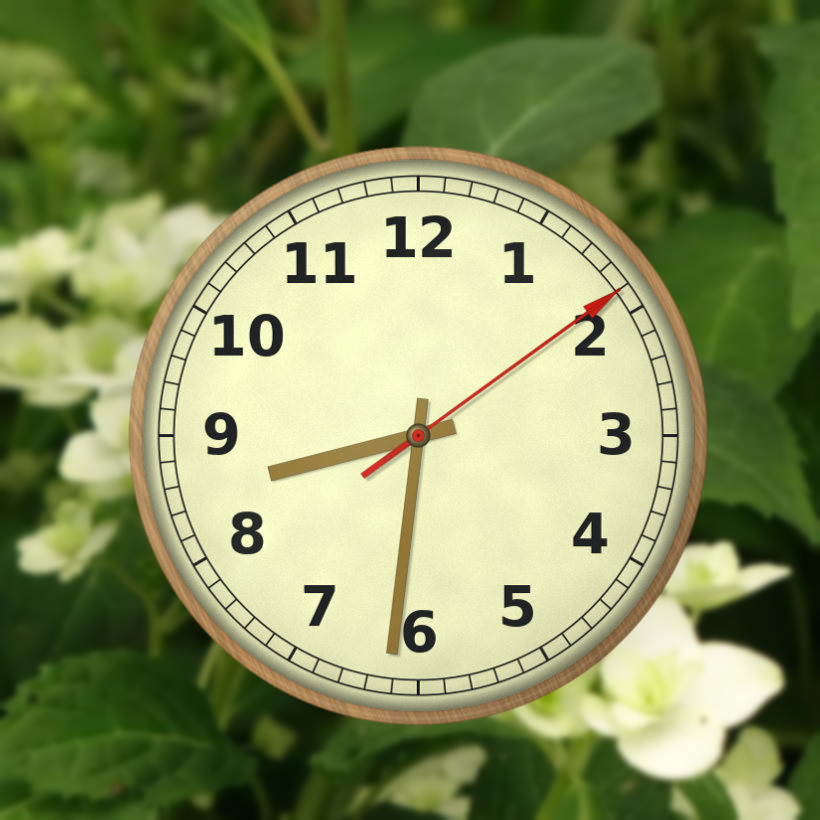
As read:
**8:31:09**
